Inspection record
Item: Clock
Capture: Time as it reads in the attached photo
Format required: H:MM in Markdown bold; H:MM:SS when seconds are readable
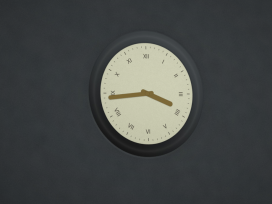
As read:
**3:44**
